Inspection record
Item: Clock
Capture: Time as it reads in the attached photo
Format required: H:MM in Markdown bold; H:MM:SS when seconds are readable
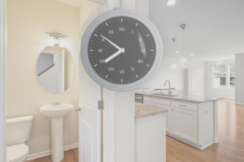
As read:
**7:51**
